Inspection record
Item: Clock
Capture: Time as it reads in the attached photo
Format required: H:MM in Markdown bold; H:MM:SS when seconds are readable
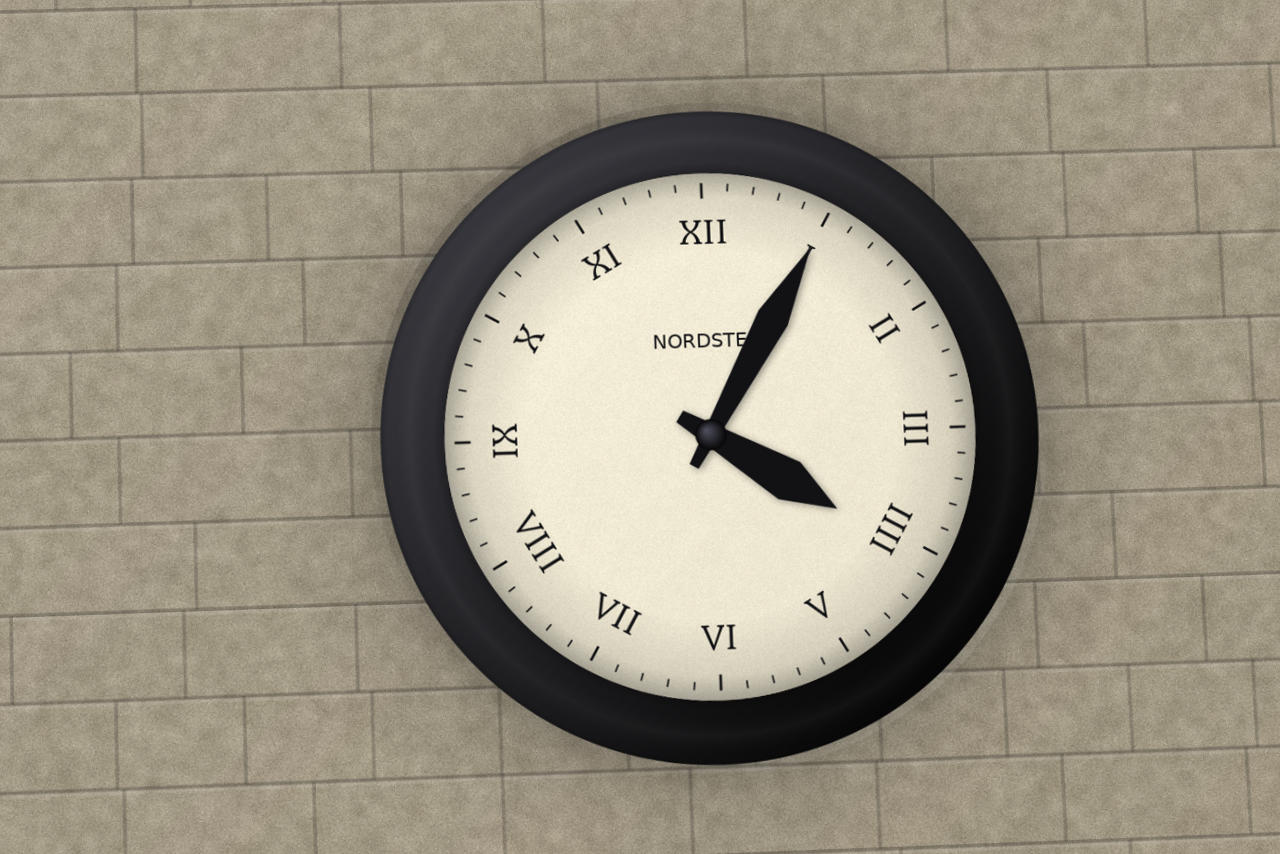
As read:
**4:05**
